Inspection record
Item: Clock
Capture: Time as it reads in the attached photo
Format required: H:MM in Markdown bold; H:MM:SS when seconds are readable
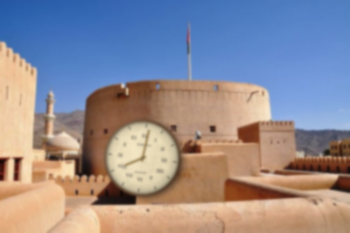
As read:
**8:01**
